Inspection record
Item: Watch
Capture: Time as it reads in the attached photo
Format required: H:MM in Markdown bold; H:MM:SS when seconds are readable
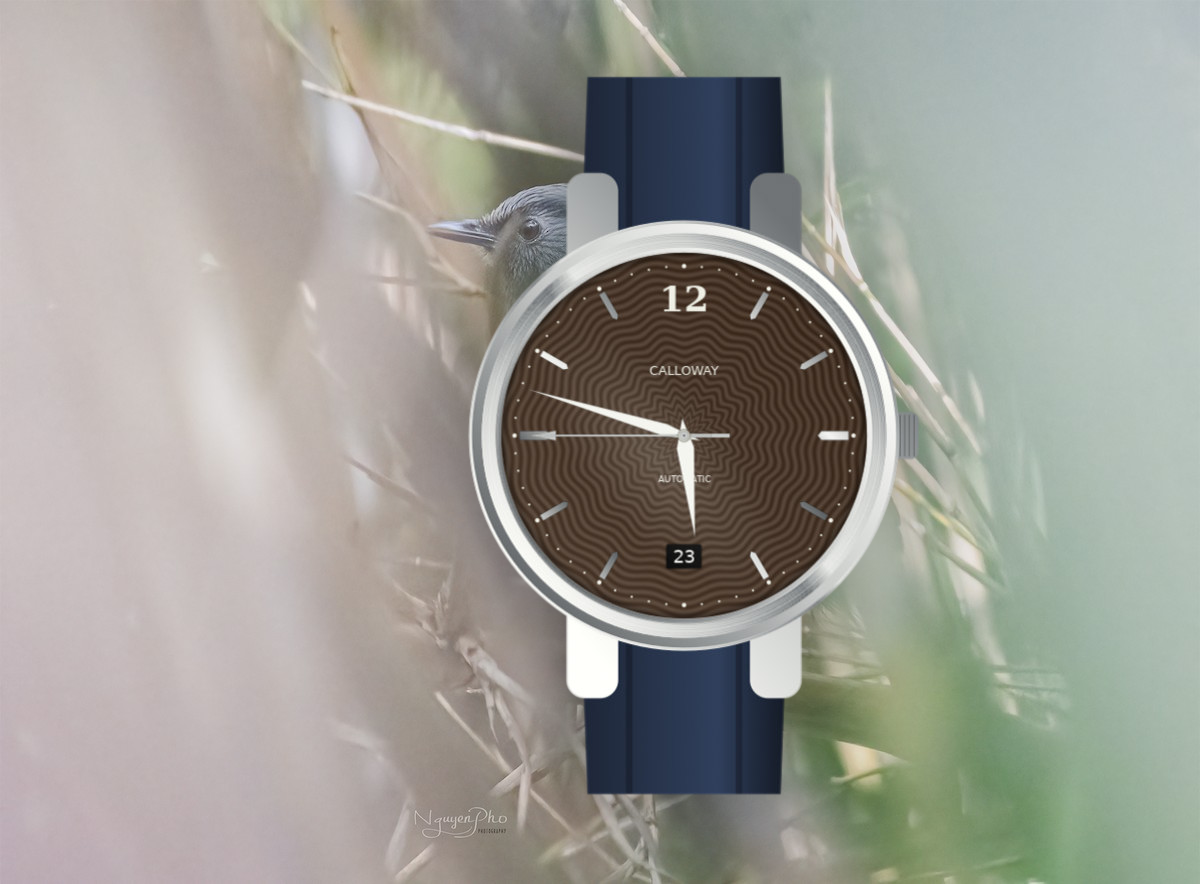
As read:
**5:47:45**
